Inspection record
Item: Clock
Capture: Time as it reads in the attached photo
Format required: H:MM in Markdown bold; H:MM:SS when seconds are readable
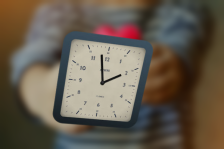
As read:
**1:58**
